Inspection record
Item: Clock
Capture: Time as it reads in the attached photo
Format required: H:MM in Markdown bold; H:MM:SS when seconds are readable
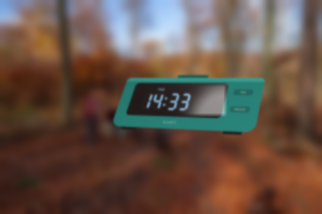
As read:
**14:33**
